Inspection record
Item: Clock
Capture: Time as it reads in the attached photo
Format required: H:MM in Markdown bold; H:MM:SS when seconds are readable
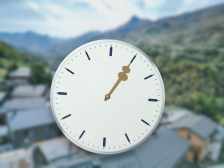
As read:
**1:05**
